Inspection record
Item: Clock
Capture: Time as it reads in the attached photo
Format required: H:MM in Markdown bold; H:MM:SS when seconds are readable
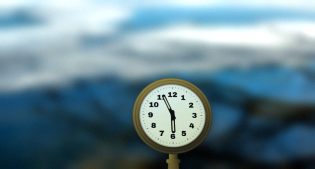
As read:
**5:56**
